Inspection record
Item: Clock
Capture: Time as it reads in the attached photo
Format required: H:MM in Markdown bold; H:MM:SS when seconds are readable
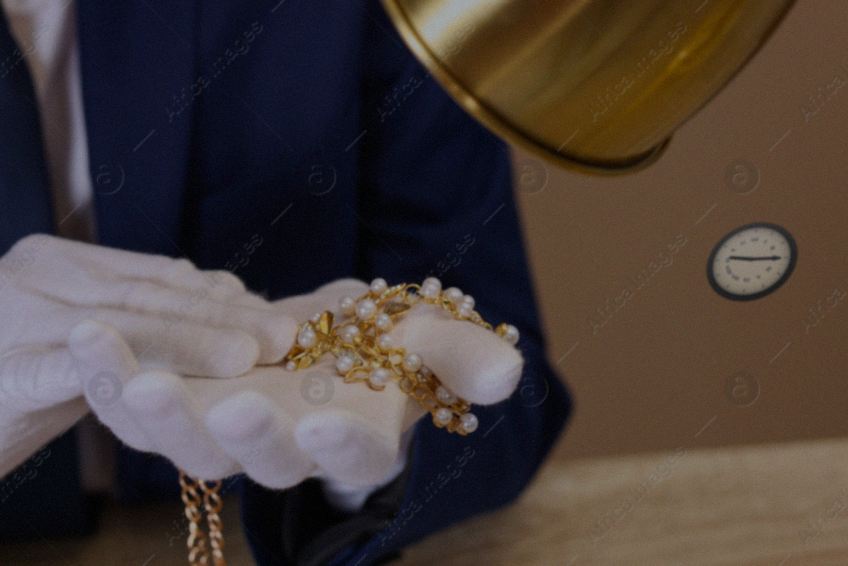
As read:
**9:15**
